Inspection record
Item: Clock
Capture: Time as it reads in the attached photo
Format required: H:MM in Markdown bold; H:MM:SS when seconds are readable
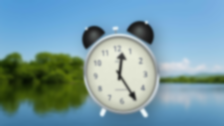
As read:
**12:25**
